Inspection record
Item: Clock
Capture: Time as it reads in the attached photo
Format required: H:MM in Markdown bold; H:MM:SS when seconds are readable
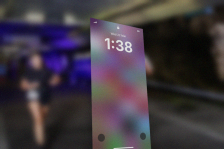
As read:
**1:38**
